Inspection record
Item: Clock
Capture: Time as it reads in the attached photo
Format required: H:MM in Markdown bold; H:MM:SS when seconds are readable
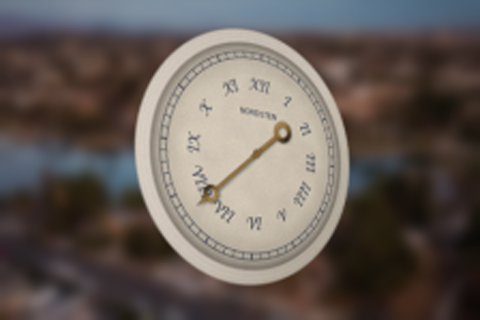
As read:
**1:38**
